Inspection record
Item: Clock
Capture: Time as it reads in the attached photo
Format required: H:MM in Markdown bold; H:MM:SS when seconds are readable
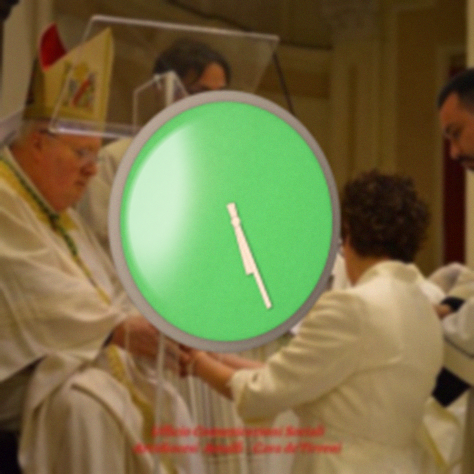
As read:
**5:26**
